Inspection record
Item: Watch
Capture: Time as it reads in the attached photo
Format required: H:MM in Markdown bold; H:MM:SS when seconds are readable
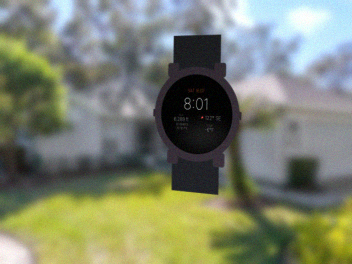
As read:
**8:01**
